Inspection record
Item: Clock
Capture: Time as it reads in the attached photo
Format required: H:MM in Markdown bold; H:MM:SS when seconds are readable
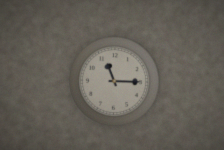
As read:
**11:15**
